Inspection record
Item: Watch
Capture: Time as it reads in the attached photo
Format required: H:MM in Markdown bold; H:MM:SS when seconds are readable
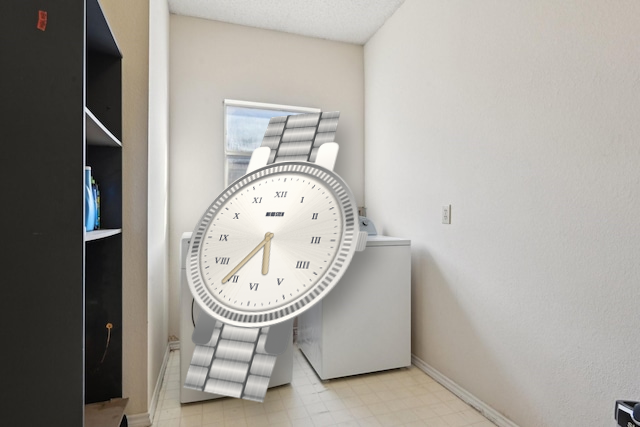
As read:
**5:36**
